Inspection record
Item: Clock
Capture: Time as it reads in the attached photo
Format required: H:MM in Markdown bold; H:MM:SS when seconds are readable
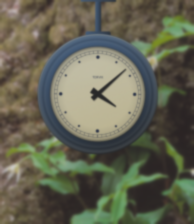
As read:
**4:08**
